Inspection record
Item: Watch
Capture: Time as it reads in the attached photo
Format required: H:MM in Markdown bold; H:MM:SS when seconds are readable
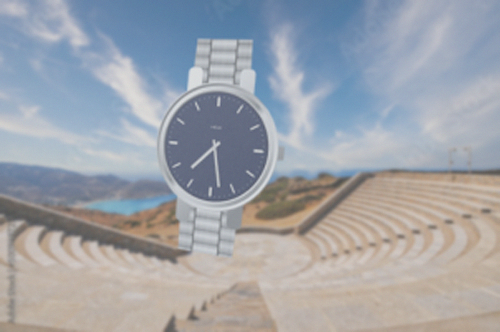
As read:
**7:28**
